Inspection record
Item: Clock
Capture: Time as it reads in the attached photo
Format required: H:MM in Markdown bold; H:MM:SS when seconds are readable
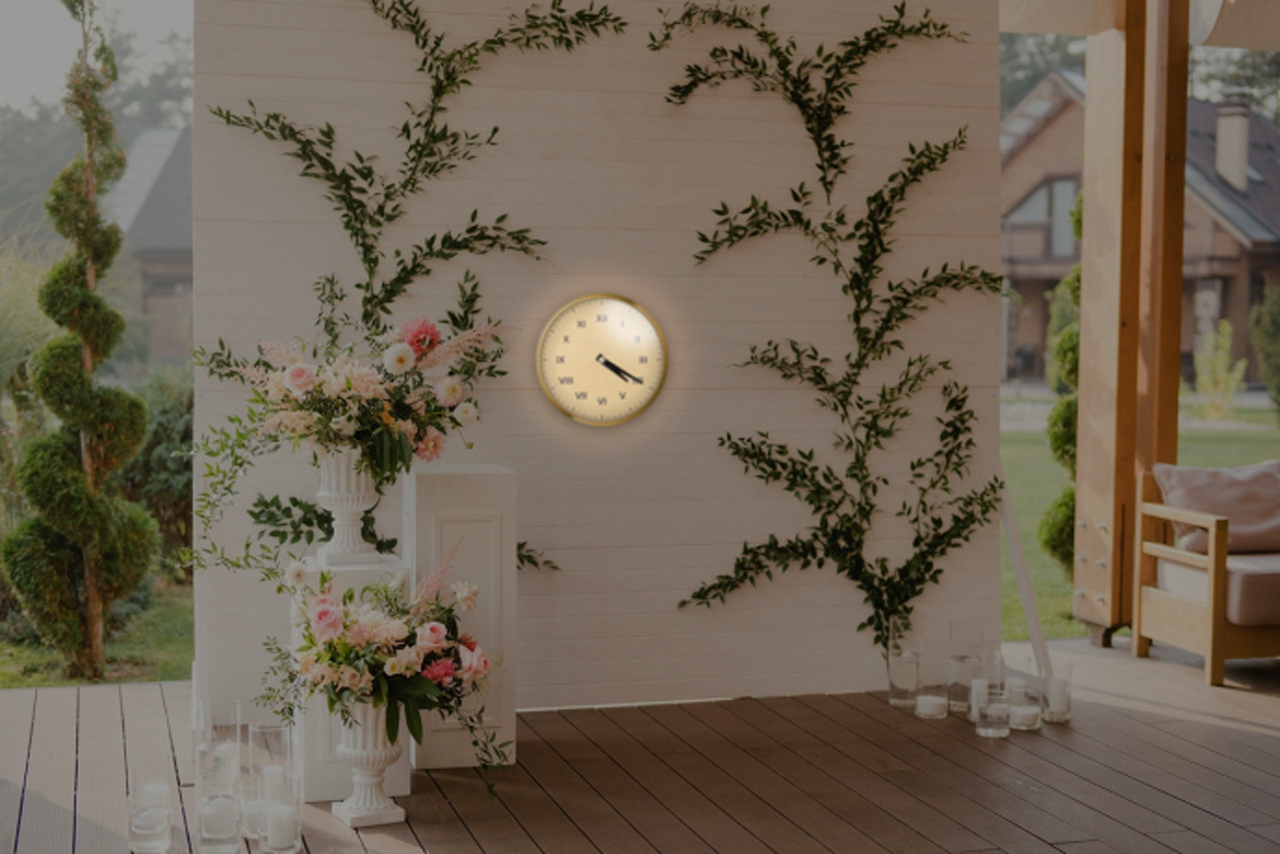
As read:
**4:20**
